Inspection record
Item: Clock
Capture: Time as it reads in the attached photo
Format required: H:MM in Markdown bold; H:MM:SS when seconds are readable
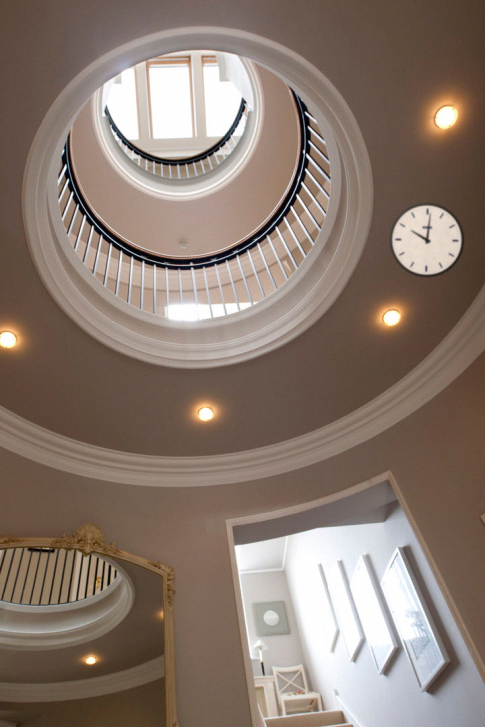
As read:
**10:01**
